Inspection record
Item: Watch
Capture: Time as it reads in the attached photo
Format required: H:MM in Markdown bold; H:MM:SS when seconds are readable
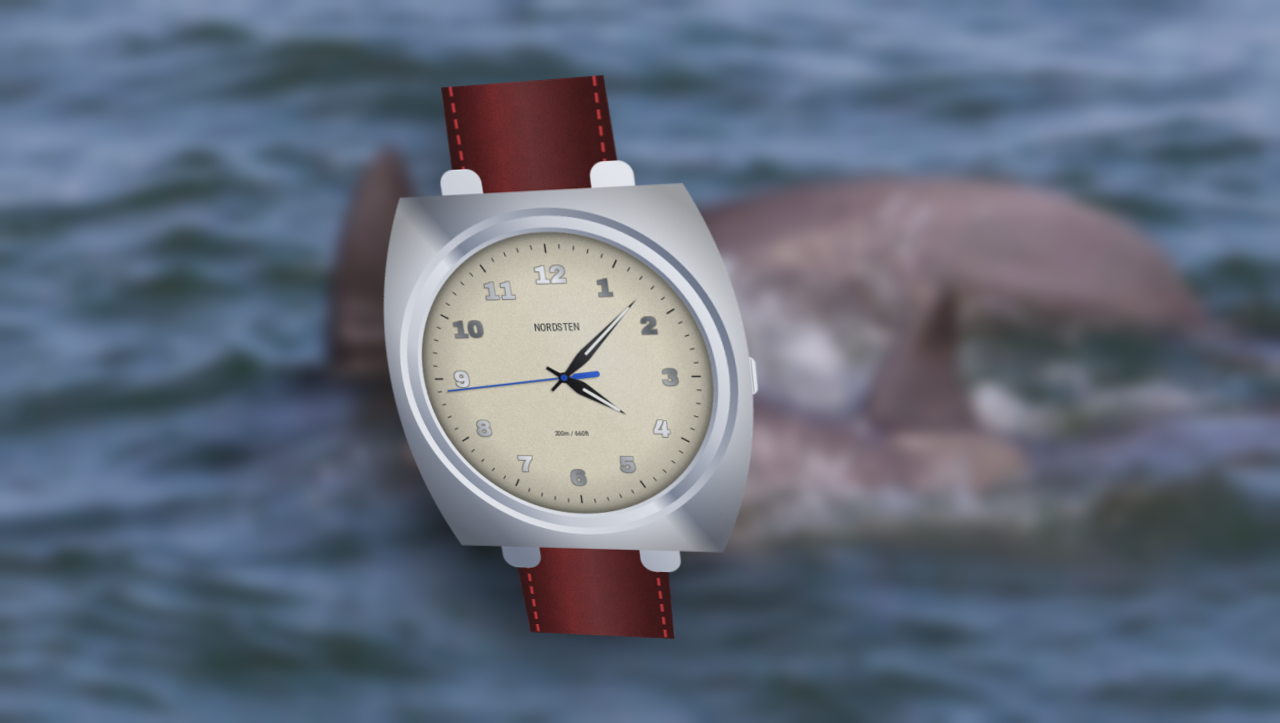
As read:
**4:07:44**
